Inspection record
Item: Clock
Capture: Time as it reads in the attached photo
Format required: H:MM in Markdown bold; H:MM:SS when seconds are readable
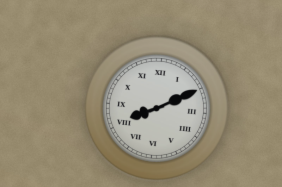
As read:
**8:10**
